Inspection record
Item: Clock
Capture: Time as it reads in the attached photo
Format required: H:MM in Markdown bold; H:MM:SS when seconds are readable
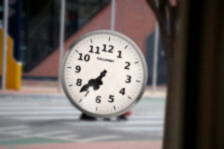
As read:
**6:37**
